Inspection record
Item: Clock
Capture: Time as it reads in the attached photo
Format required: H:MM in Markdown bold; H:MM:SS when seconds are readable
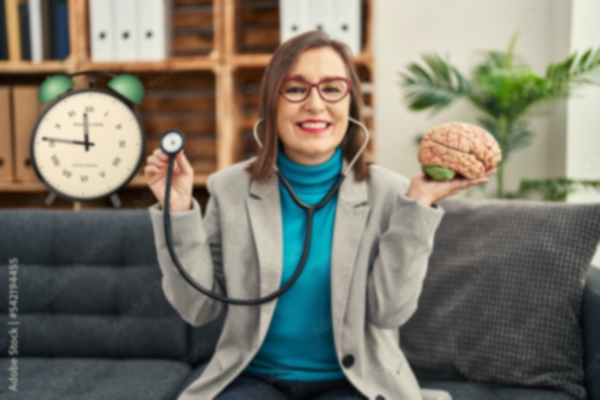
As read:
**11:46**
